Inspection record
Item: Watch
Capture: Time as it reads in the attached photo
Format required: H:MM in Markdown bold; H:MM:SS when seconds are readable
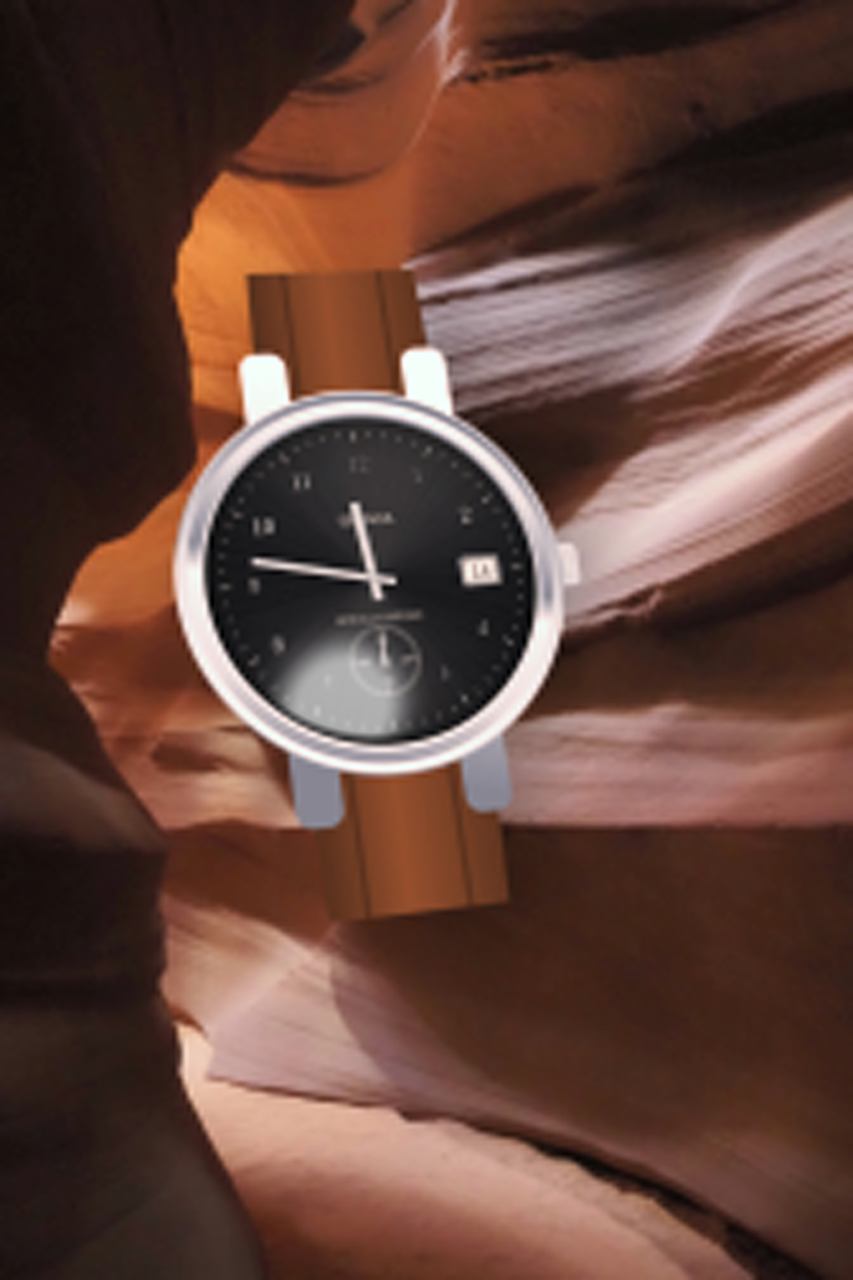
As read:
**11:47**
